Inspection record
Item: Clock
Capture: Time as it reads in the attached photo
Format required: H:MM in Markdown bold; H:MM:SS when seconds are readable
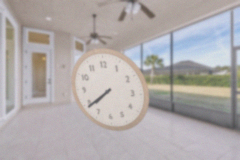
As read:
**7:39**
